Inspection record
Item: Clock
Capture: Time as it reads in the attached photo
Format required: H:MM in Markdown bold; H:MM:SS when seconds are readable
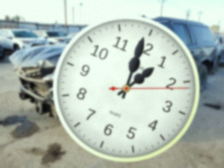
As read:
**12:59:11**
